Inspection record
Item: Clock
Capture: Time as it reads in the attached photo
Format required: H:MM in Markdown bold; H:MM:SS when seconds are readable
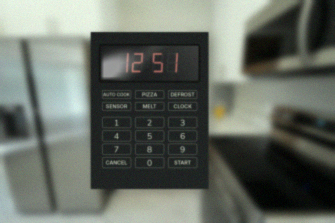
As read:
**12:51**
